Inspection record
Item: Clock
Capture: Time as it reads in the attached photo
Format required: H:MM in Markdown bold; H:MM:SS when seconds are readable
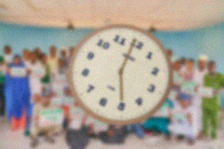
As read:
**4:59**
